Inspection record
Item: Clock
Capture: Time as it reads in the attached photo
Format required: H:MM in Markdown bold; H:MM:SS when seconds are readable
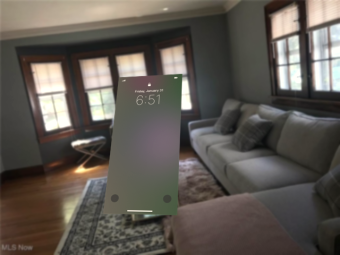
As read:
**6:51**
